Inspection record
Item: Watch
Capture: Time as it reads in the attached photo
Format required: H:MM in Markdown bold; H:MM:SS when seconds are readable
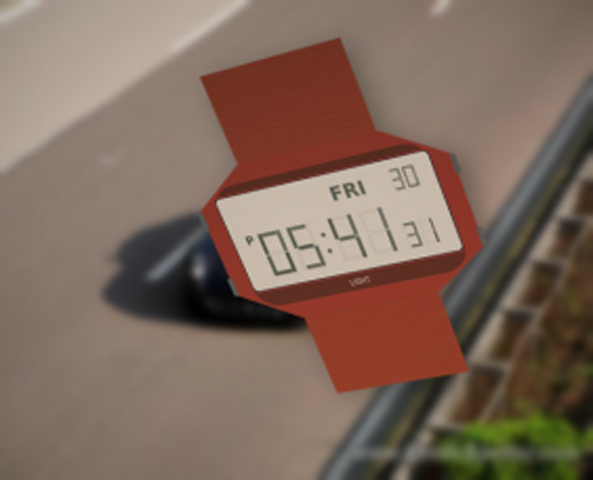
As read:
**5:41:31**
